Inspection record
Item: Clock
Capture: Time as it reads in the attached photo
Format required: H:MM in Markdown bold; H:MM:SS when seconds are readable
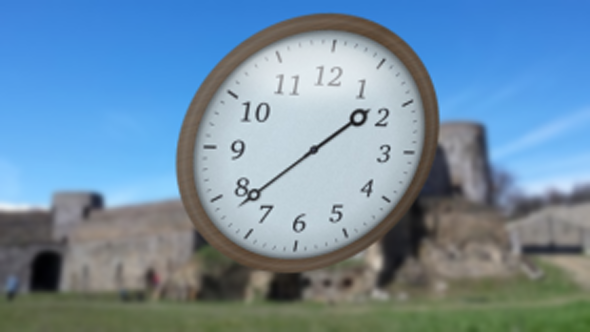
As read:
**1:38**
